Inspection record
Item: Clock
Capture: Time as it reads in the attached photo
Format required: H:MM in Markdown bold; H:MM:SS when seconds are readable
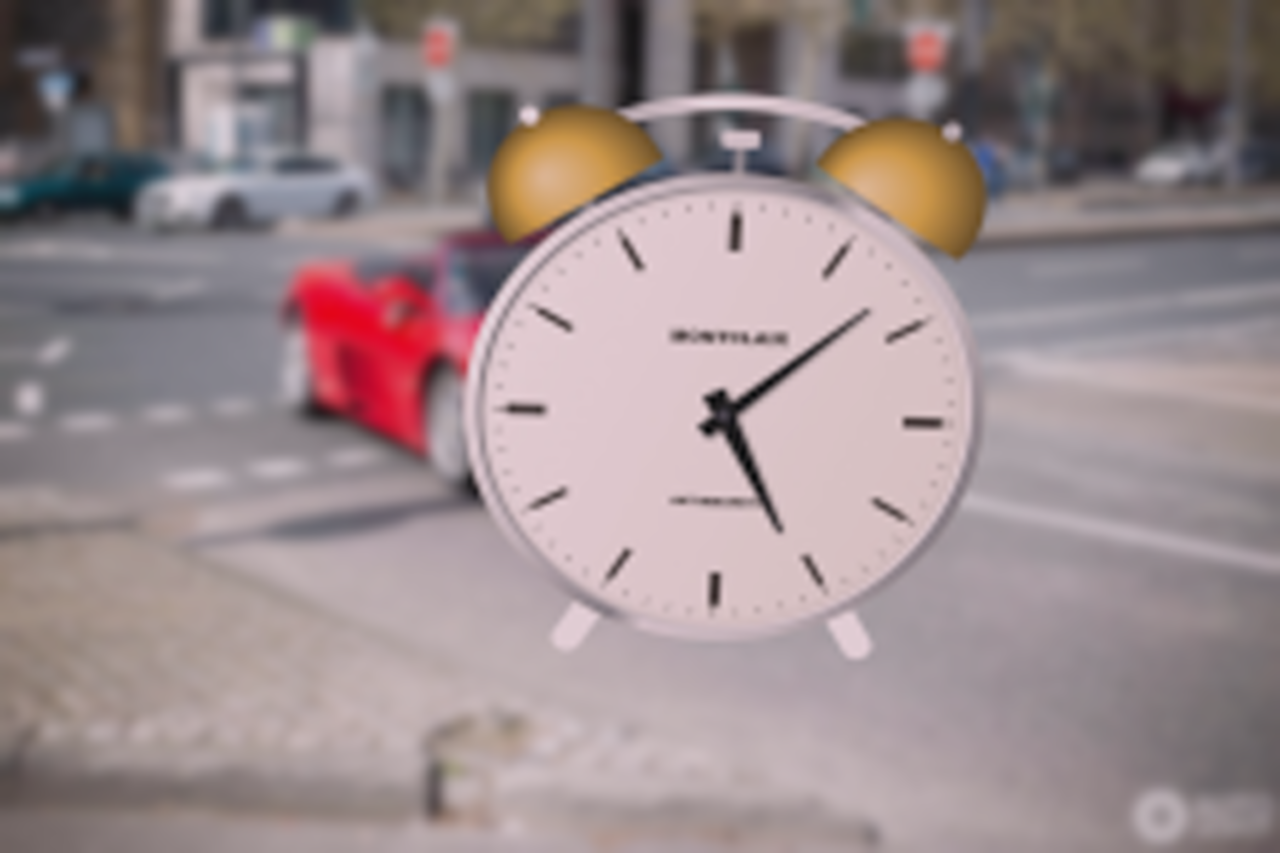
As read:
**5:08**
